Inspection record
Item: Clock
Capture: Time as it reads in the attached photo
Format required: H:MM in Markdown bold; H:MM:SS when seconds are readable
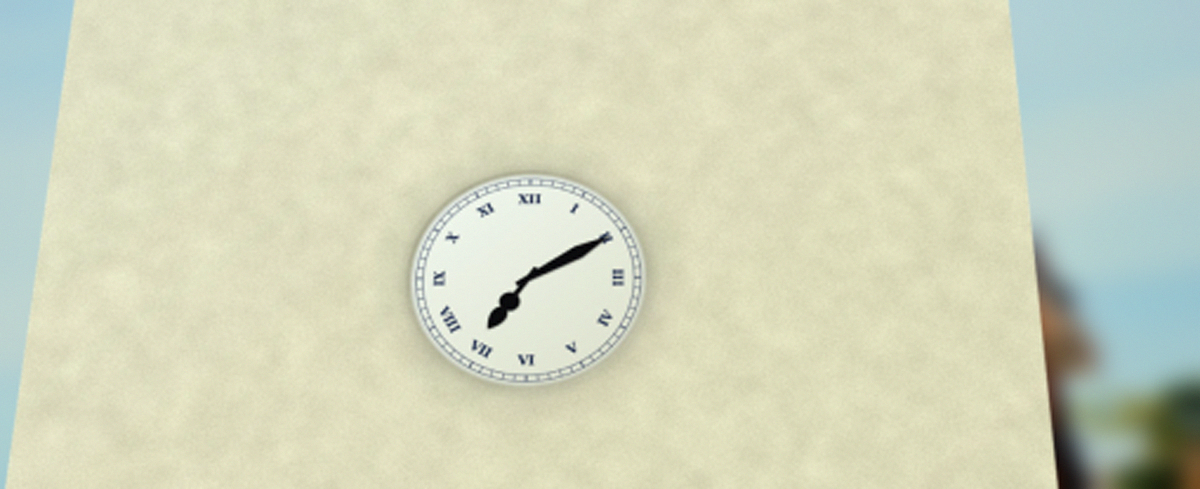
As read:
**7:10**
